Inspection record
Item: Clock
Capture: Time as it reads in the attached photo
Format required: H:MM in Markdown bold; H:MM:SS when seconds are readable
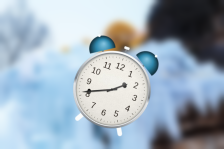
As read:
**1:41**
